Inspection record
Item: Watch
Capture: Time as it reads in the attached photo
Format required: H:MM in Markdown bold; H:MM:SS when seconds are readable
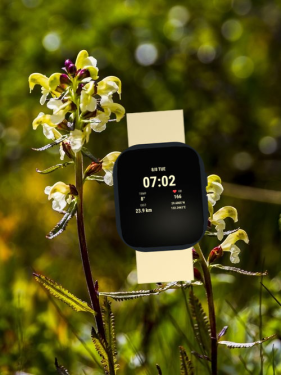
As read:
**7:02**
